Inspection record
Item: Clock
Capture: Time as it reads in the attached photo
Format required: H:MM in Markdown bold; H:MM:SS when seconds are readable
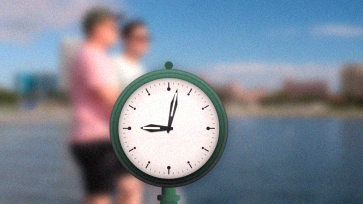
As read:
**9:02**
